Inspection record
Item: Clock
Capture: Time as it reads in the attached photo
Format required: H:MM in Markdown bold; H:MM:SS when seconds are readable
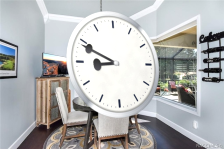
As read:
**8:49**
